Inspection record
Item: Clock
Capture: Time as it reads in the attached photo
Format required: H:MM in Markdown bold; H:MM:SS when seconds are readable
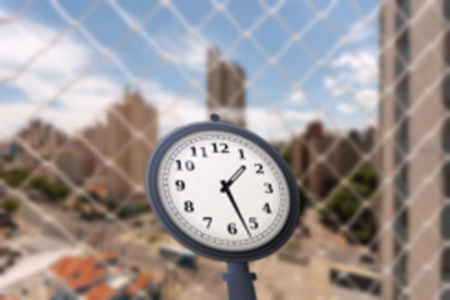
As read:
**1:27**
